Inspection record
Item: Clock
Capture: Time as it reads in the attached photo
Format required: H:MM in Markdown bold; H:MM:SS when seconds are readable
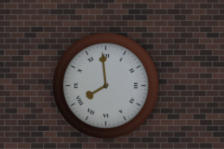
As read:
**7:59**
